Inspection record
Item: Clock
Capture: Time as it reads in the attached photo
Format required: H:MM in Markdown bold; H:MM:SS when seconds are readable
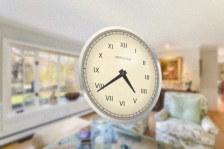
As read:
**4:39**
